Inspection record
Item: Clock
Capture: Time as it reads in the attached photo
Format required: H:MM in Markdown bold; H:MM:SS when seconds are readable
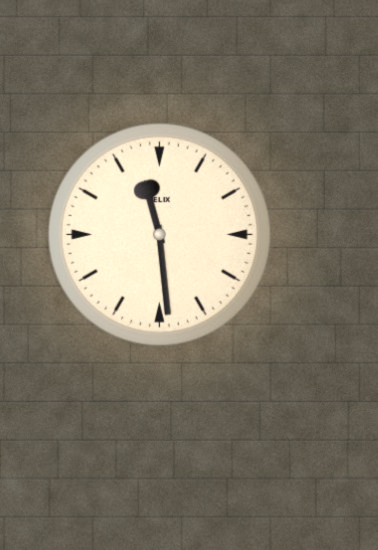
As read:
**11:29**
